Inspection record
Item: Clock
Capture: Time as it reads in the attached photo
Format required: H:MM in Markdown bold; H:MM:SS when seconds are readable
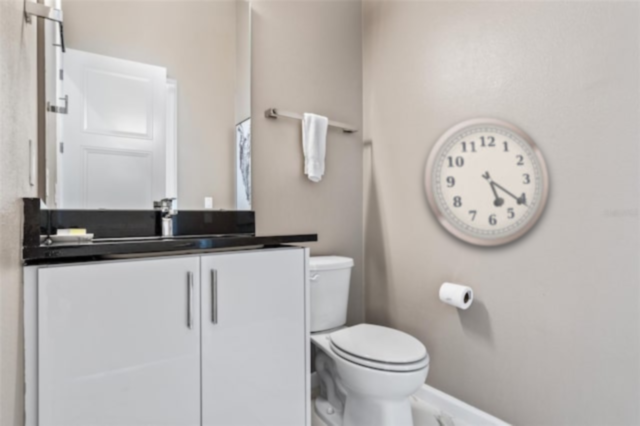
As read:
**5:21**
